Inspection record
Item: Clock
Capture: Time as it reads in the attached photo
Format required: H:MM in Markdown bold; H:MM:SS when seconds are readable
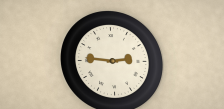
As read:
**2:46**
